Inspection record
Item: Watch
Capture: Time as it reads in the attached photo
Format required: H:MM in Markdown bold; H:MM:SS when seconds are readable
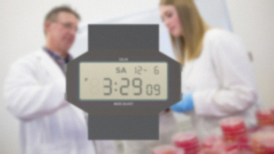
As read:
**3:29:09**
